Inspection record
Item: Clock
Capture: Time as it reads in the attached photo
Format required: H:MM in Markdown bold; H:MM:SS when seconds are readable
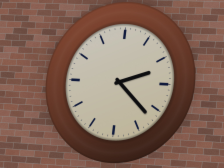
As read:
**2:22**
